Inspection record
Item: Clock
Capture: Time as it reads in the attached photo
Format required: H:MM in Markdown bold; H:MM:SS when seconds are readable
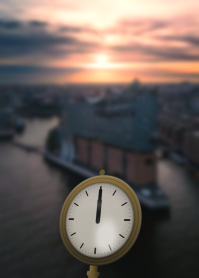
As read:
**12:00**
